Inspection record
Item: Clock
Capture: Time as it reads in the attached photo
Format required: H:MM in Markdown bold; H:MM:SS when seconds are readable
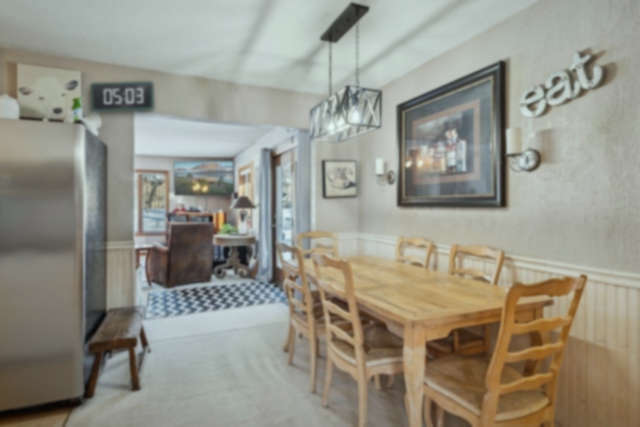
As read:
**5:03**
